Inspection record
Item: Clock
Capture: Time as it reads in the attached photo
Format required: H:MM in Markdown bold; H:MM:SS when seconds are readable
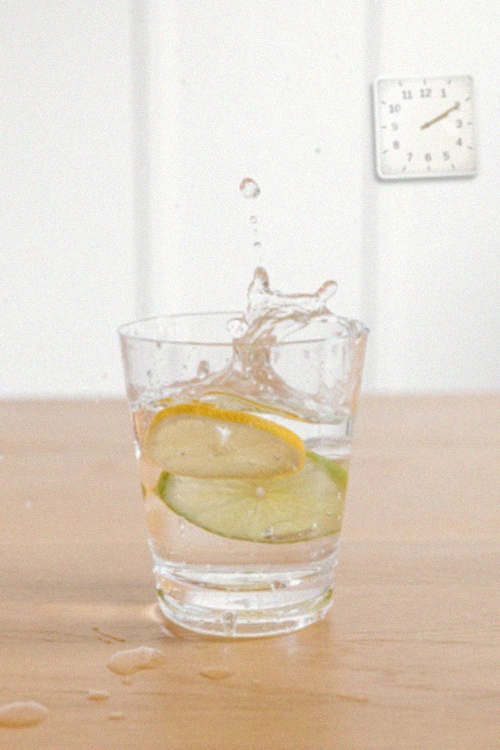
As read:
**2:10**
